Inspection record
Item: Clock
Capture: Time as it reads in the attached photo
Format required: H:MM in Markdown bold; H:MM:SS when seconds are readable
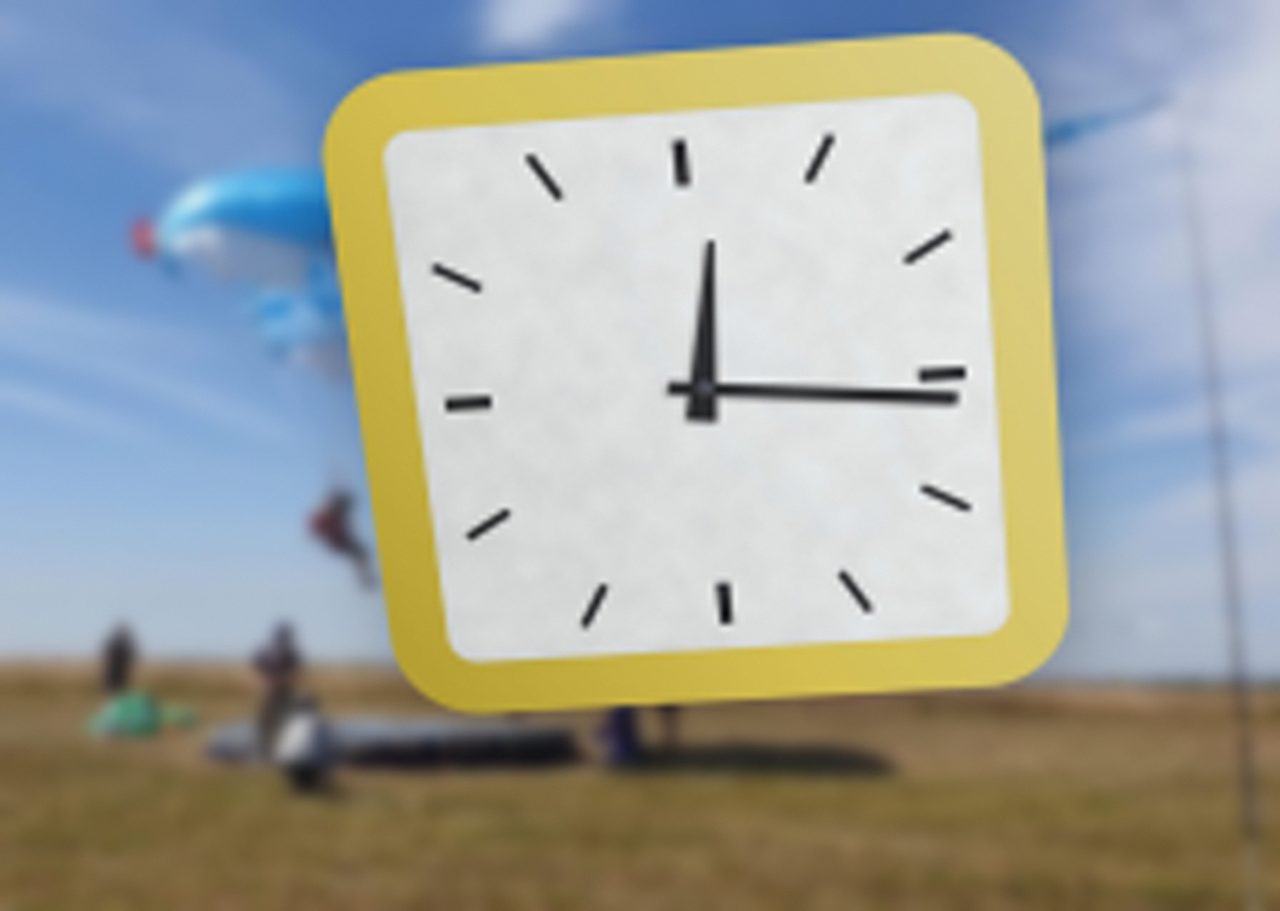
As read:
**12:16**
